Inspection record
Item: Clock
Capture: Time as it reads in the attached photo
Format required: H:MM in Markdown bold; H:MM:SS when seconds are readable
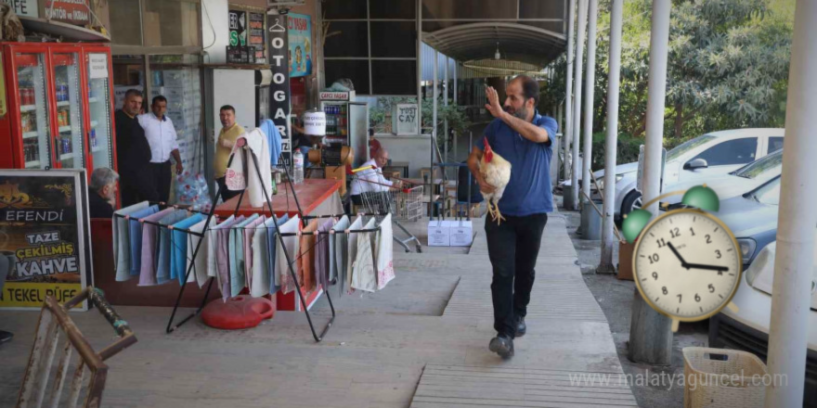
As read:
**11:19**
